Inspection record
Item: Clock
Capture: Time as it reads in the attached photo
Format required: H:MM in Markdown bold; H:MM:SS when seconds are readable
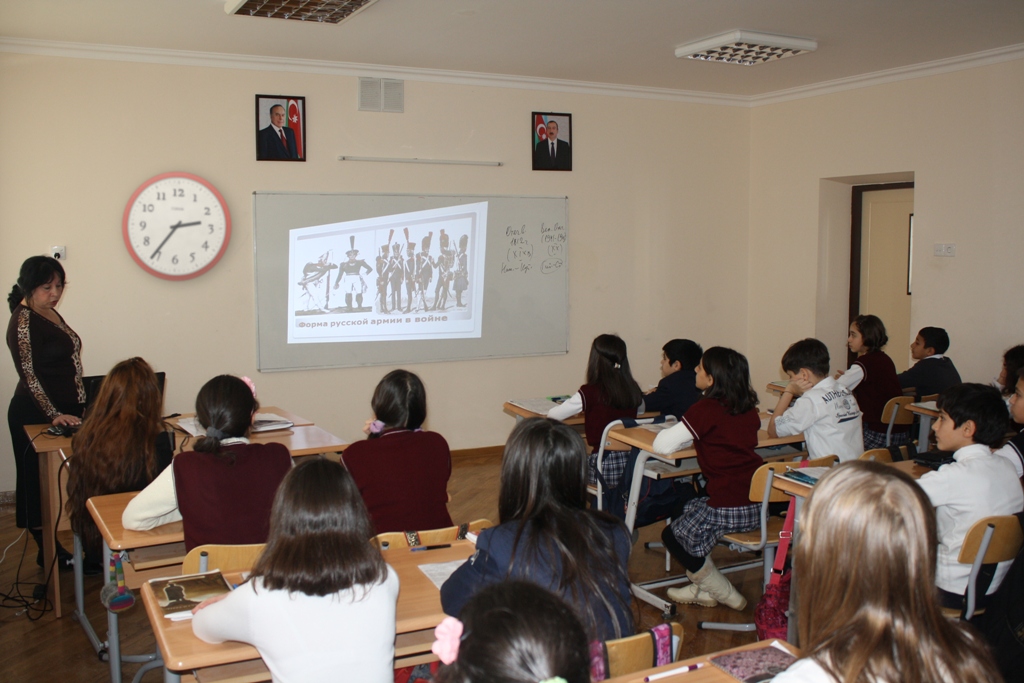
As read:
**2:36**
